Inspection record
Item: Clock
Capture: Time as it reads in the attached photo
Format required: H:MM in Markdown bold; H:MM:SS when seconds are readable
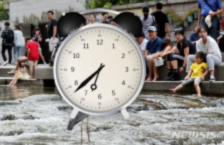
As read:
**6:38**
